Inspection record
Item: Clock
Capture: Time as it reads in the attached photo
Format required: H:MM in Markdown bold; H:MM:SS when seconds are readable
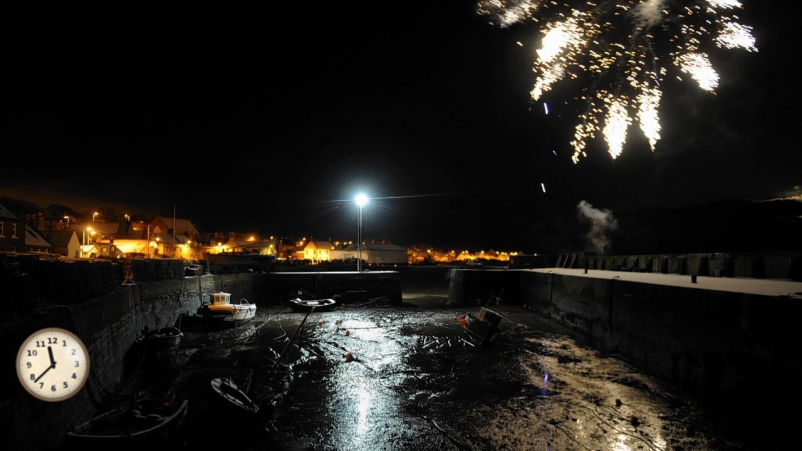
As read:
**11:38**
